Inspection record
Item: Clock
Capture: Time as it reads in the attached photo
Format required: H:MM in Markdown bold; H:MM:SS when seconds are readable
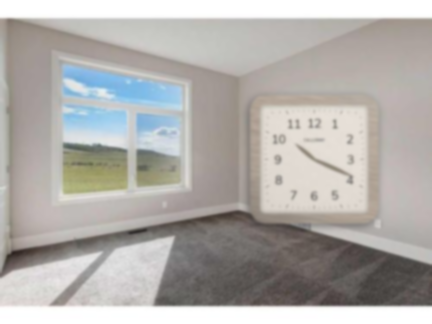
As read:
**10:19**
